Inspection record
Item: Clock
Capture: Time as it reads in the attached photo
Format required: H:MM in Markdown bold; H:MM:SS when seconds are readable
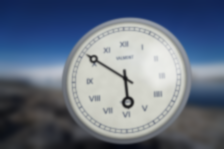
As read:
**5:51**
